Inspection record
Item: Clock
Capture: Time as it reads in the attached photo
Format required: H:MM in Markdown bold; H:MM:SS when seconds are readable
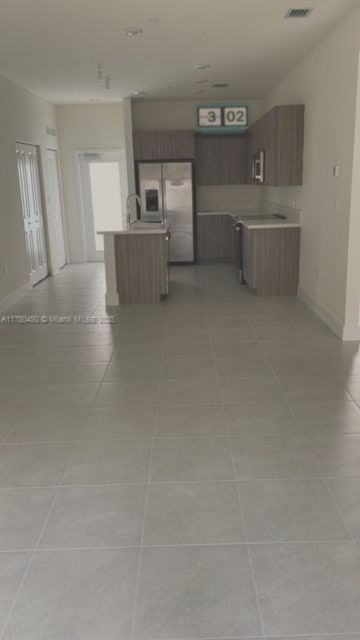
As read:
**3:02**
